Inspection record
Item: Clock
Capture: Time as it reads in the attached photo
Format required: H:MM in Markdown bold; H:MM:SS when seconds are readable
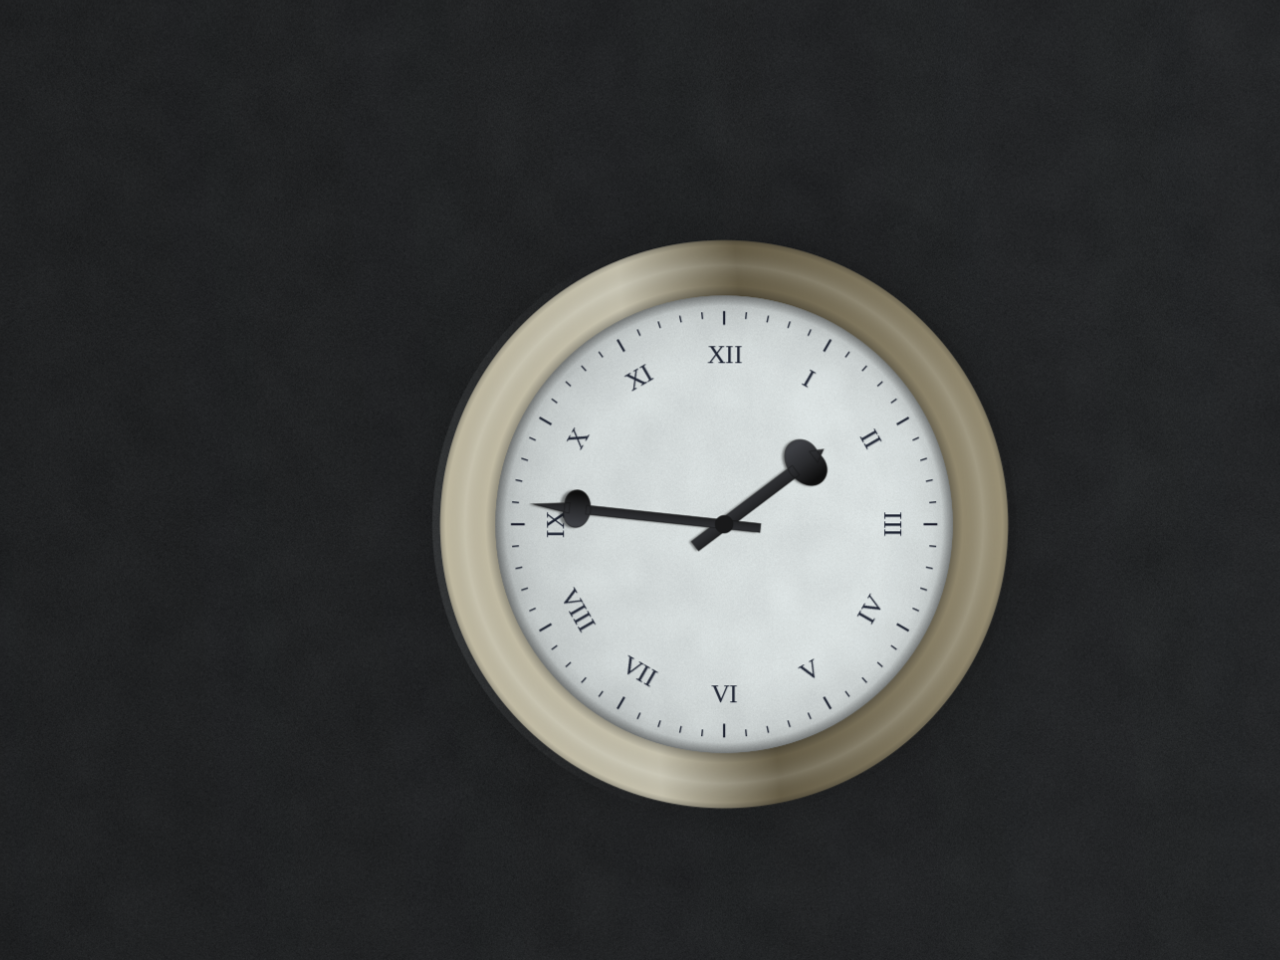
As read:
**1:46**
